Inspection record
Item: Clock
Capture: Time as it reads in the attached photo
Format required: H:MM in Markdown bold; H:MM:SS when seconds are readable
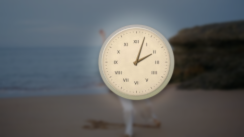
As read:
**2:03**
